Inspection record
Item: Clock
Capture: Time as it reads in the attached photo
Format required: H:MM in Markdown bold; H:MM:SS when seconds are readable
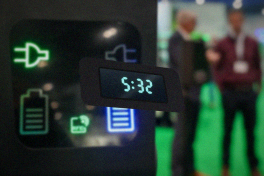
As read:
**5:32**
